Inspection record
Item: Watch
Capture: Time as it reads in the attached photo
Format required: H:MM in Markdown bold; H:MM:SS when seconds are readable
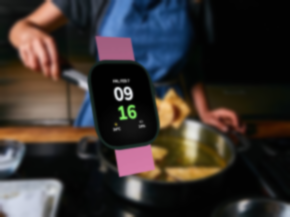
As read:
**9:16**
